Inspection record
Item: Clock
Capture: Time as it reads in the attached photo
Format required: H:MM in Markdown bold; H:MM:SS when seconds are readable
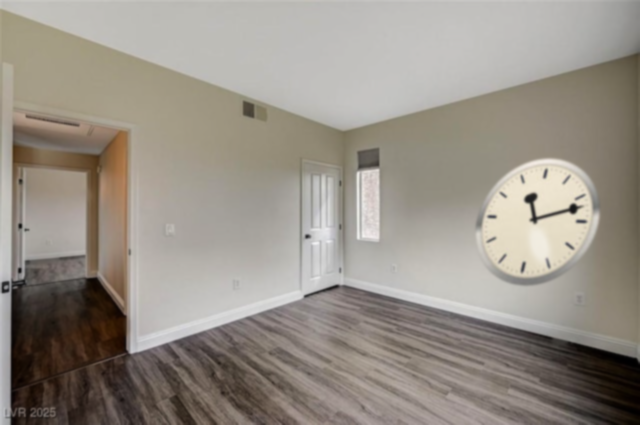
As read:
**11:12**
